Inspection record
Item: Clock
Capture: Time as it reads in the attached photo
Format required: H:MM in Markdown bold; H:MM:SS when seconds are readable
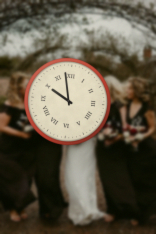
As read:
**9:58**
